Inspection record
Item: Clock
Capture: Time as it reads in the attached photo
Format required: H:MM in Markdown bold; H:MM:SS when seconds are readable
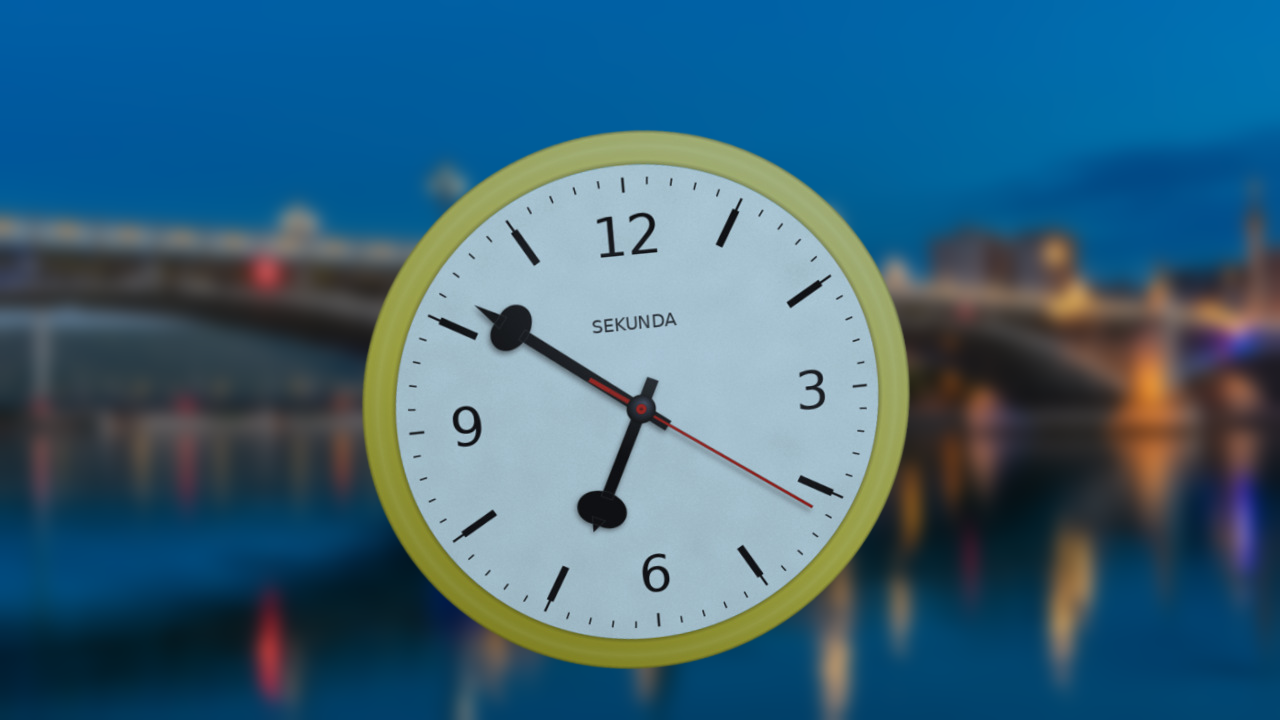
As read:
**6:51:21**
